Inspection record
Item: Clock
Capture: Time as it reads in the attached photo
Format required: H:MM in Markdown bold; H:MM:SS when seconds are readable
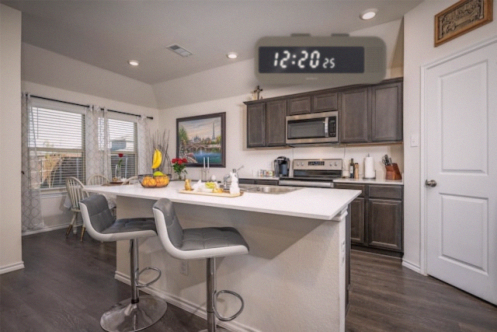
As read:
**12:20**
